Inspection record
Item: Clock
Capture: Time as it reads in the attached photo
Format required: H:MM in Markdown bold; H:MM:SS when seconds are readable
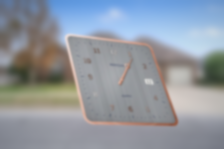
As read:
**1:06**
